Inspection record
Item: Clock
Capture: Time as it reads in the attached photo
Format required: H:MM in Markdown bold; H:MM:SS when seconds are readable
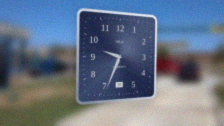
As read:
**9:34**
